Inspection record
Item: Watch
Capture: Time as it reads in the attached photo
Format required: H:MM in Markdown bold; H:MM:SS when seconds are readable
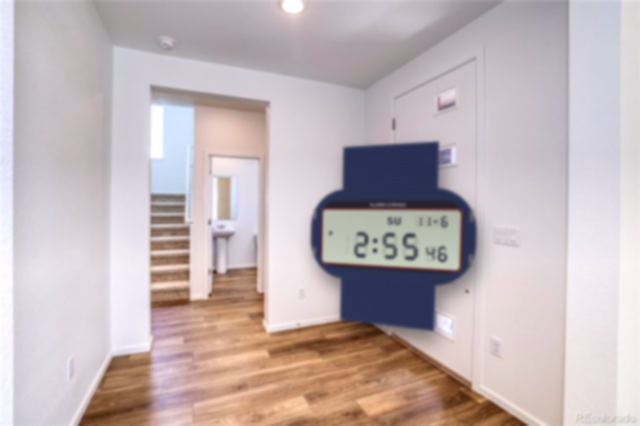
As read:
**2:55:46**
